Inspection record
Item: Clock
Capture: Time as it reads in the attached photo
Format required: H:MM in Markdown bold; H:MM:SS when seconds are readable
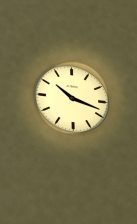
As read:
**10:18**
